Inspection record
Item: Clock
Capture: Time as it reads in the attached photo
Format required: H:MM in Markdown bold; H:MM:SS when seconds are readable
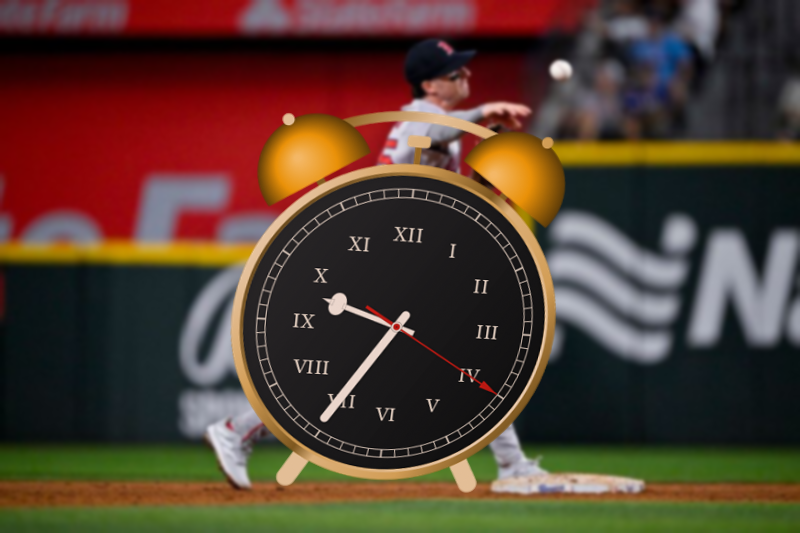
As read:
**9:35:20**
